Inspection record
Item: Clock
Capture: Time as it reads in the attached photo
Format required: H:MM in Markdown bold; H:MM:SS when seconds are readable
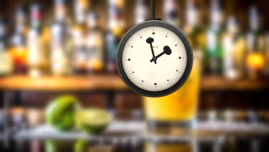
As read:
**1:58**
